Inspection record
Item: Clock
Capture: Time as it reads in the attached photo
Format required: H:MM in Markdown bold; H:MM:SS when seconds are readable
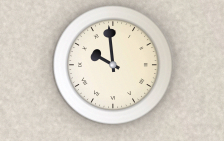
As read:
**9:59**
